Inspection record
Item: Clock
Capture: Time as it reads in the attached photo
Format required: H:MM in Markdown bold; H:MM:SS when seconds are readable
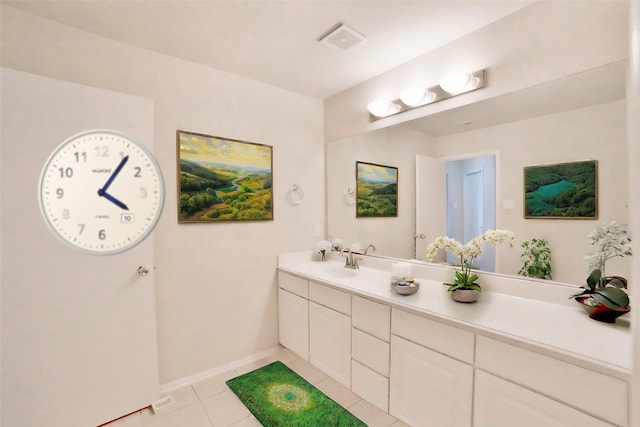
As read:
**4:06**
